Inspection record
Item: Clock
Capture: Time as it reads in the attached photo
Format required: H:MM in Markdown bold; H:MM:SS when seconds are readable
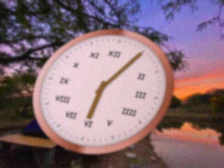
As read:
**6:05**
